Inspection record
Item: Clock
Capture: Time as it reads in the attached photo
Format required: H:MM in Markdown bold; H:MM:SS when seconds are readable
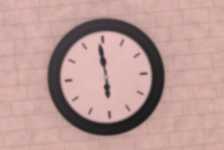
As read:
**5:59**
